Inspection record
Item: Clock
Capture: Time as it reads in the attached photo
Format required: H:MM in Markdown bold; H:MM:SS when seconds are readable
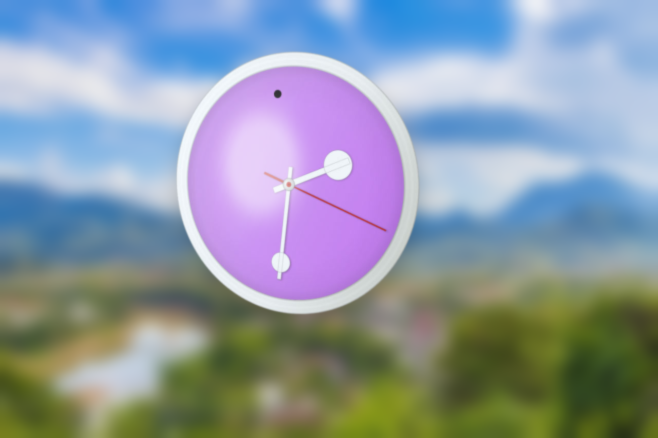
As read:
**2:32:20**
